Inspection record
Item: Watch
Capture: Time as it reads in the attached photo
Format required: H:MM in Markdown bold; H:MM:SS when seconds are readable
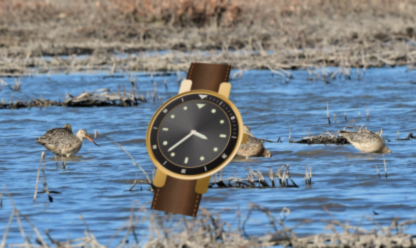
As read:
**3:37**
